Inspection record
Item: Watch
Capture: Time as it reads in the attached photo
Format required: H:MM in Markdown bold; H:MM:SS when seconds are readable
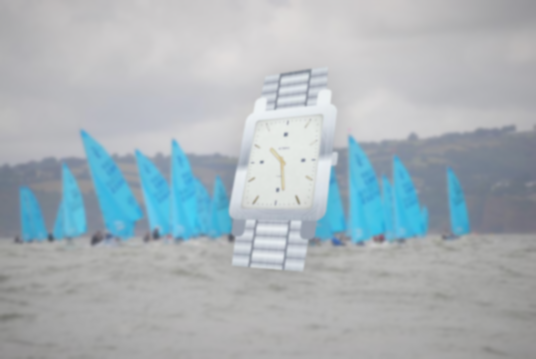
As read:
**10:28**
